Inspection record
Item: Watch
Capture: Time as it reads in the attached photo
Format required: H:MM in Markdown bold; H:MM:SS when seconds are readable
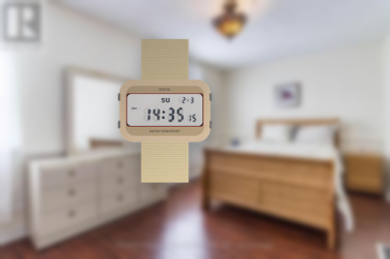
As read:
**14:35:15**
